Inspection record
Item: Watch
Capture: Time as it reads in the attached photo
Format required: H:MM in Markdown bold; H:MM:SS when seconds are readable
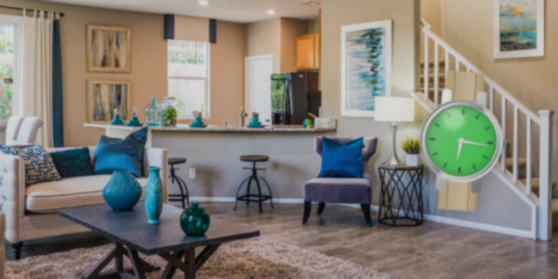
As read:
**6:16**
